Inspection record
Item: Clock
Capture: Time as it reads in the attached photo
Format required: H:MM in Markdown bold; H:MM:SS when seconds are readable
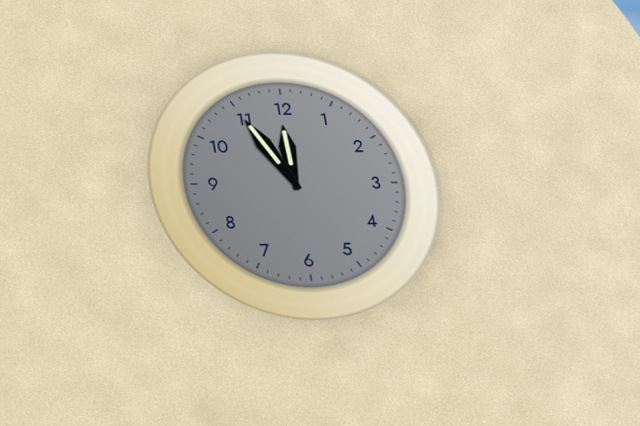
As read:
**11:55**
